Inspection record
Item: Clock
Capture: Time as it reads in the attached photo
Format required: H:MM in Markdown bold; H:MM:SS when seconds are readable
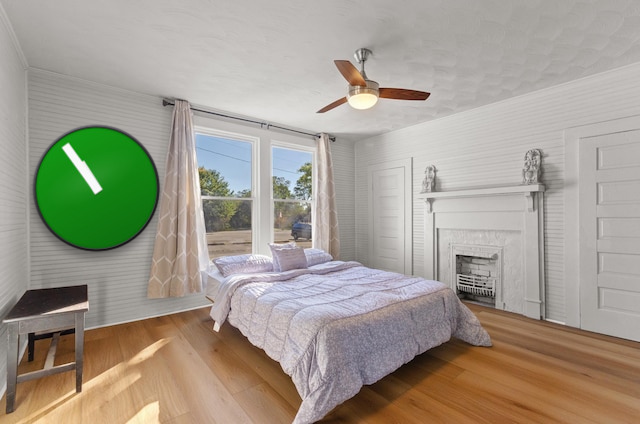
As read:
**10:54**
